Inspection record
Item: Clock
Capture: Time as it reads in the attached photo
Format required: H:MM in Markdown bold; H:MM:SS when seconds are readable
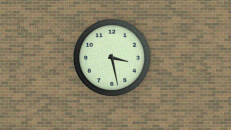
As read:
**3:28**
